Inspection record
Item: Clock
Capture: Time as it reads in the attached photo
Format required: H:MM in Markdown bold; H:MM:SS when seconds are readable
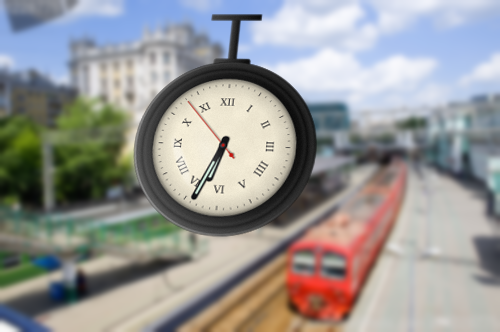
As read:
**6:33:53**
